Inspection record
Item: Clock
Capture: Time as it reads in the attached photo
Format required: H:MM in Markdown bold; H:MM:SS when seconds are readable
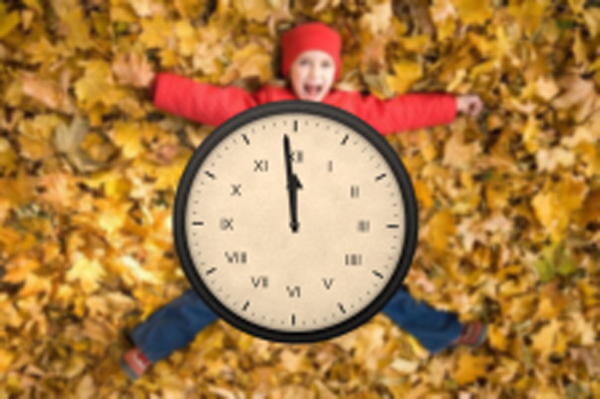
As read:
**11:59**
